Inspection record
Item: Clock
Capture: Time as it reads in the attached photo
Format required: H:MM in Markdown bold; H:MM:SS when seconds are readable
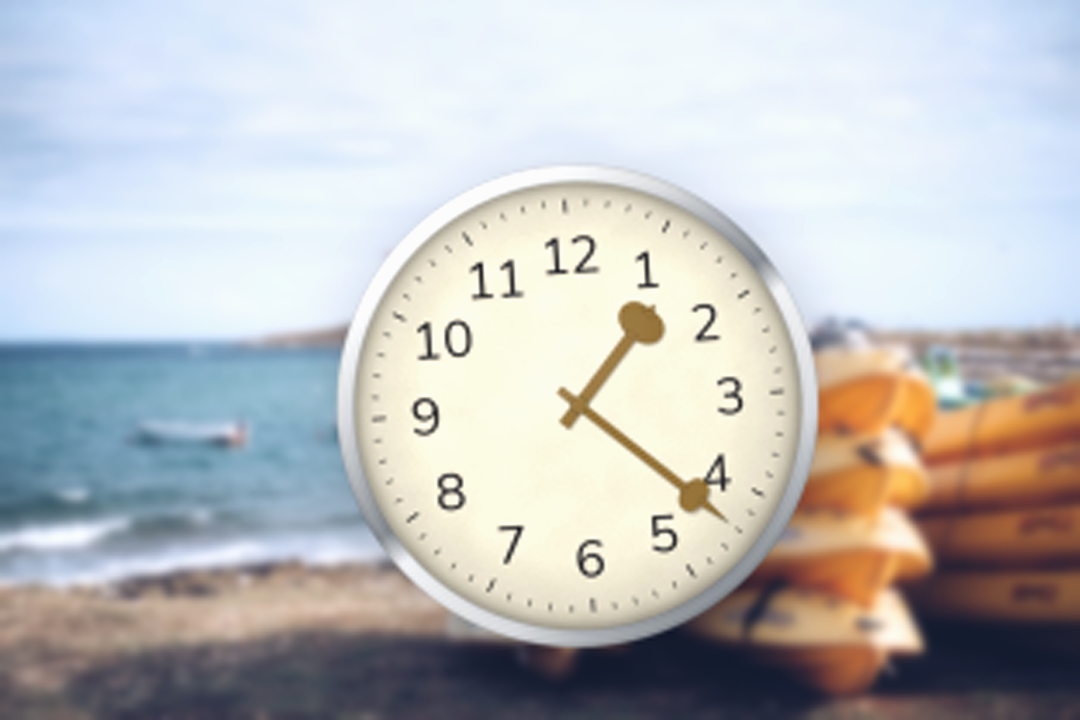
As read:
**1:22**
